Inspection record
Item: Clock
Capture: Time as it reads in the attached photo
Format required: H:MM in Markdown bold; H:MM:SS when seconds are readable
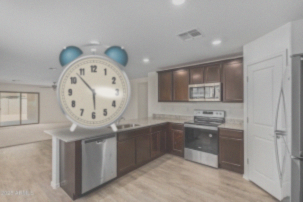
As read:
**5:53**
